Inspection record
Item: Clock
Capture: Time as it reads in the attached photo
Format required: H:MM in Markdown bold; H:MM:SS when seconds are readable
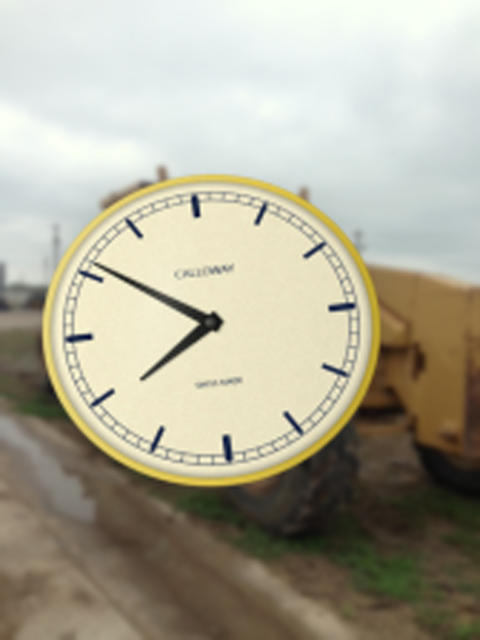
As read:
**7:51**
